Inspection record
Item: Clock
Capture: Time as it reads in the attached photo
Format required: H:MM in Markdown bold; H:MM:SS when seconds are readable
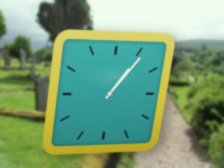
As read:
**1:06**
